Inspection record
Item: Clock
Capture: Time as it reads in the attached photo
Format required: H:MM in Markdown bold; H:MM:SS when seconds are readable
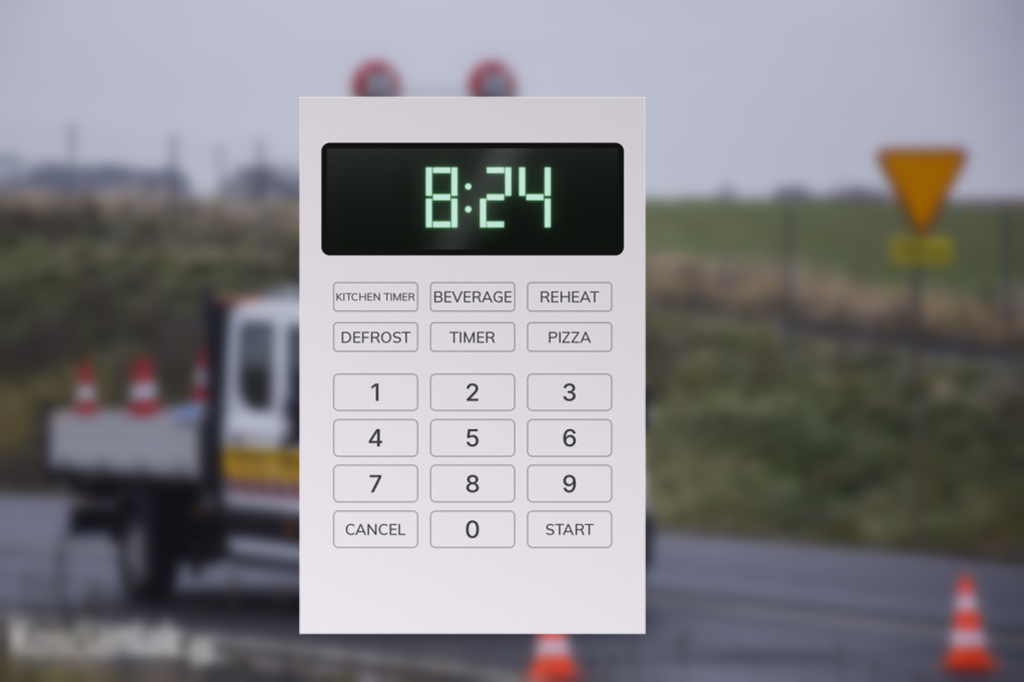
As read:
**8:24**
